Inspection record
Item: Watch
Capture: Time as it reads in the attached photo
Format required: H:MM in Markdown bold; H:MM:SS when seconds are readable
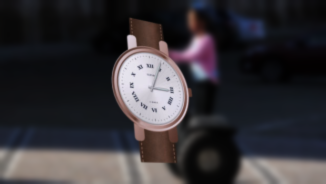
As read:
**3:04**
